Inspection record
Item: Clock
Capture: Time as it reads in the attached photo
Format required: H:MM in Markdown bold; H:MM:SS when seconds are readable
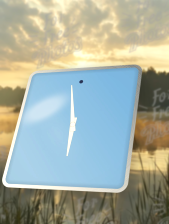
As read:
**5:58**
